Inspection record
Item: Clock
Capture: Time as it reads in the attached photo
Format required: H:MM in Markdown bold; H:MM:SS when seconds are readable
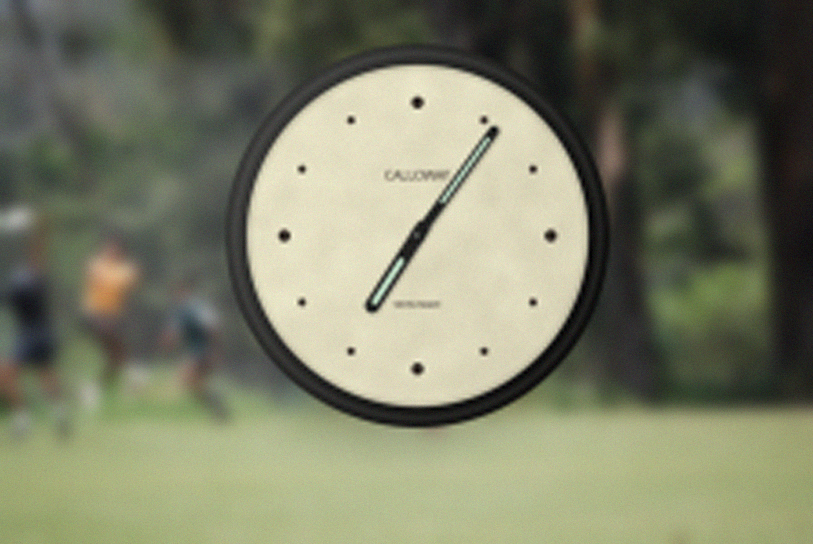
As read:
**7:06**
